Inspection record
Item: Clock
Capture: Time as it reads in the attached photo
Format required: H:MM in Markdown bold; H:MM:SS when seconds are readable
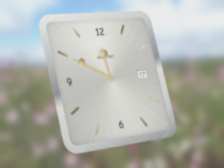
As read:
**11:50**
